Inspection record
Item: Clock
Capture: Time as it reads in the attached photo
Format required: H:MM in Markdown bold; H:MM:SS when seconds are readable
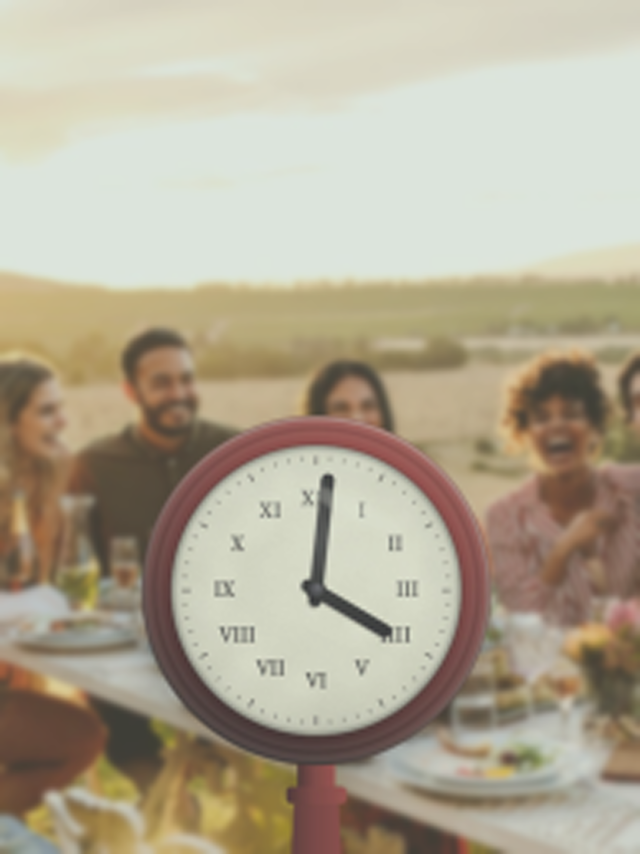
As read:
**4:01**
